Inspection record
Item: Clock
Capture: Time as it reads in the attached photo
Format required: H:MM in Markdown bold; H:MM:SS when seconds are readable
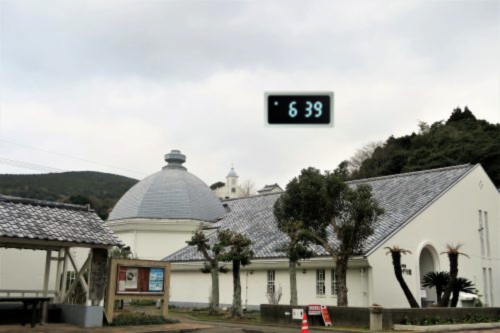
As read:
**6:39**
